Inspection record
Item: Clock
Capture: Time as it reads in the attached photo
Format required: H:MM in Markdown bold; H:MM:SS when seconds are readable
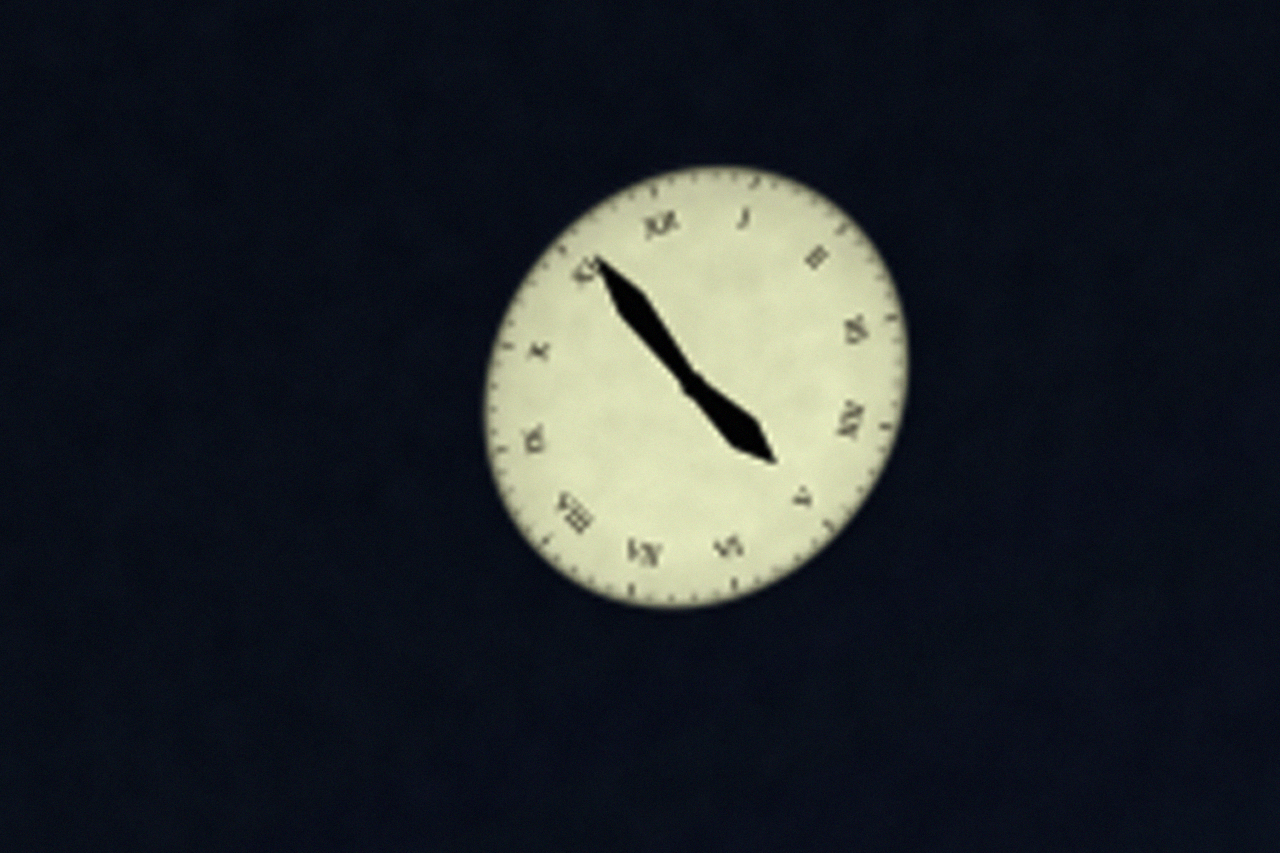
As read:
**4:56**
